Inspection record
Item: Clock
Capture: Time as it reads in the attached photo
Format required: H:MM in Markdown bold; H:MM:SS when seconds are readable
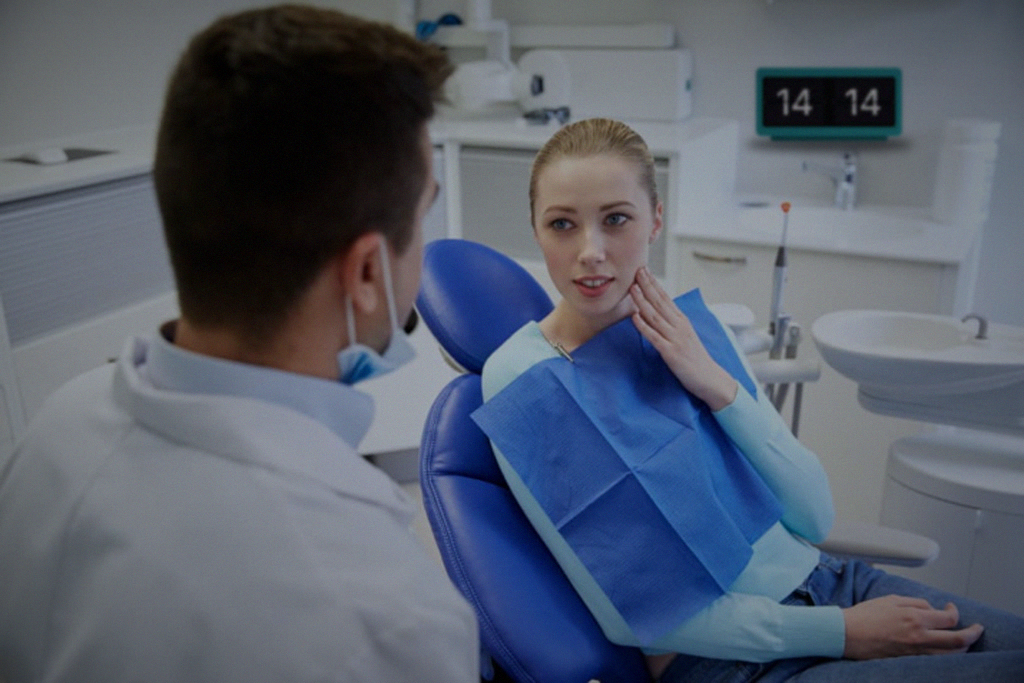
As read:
**14:14**
